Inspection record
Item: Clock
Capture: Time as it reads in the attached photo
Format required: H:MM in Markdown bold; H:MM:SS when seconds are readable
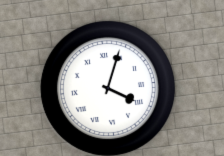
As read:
**4:04**
